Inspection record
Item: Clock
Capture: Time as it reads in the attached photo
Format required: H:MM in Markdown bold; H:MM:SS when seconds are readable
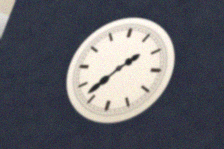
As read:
**1:37**
